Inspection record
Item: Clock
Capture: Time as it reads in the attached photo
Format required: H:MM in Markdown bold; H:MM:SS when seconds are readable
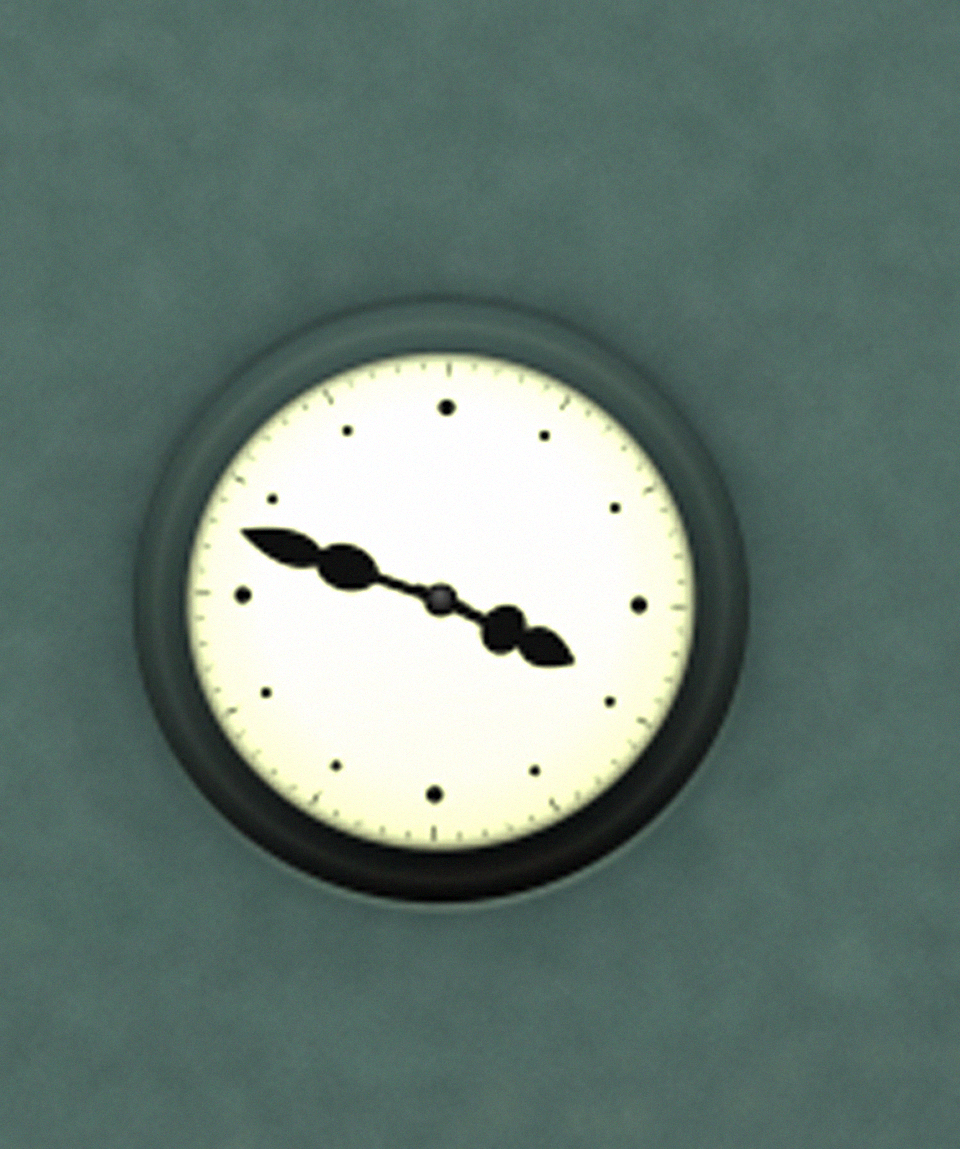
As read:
**3:48**
